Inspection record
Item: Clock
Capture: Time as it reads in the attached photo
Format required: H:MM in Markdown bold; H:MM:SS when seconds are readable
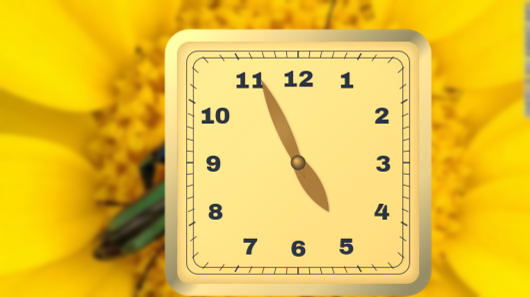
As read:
**4:56**
